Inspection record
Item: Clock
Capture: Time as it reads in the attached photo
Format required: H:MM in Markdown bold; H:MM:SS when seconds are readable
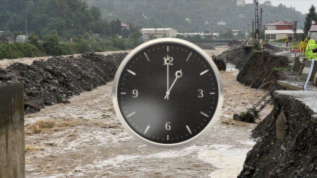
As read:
**1:00**
